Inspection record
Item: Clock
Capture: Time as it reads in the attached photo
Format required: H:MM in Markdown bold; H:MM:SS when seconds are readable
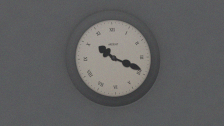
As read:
**10:19**
